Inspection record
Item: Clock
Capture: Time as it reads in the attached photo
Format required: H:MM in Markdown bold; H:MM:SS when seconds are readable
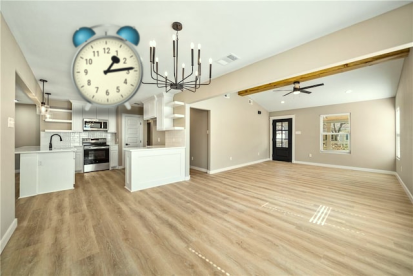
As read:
**1:14**
